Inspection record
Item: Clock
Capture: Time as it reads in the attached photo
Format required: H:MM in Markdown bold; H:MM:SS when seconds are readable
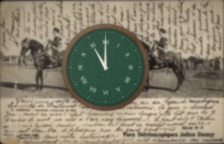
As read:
**11:00**
